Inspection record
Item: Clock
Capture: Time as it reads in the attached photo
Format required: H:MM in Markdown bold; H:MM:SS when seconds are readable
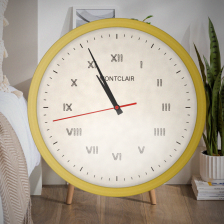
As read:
**10:55:43**
